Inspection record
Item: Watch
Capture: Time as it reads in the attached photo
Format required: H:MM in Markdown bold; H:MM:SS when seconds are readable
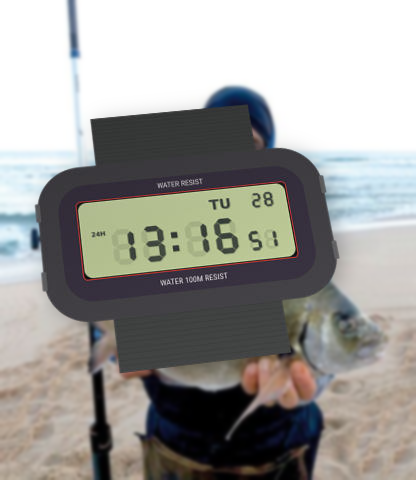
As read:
**13:16:51**
